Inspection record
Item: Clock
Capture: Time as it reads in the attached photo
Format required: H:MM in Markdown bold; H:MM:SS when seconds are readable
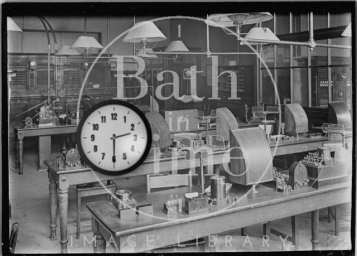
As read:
**2:30**
